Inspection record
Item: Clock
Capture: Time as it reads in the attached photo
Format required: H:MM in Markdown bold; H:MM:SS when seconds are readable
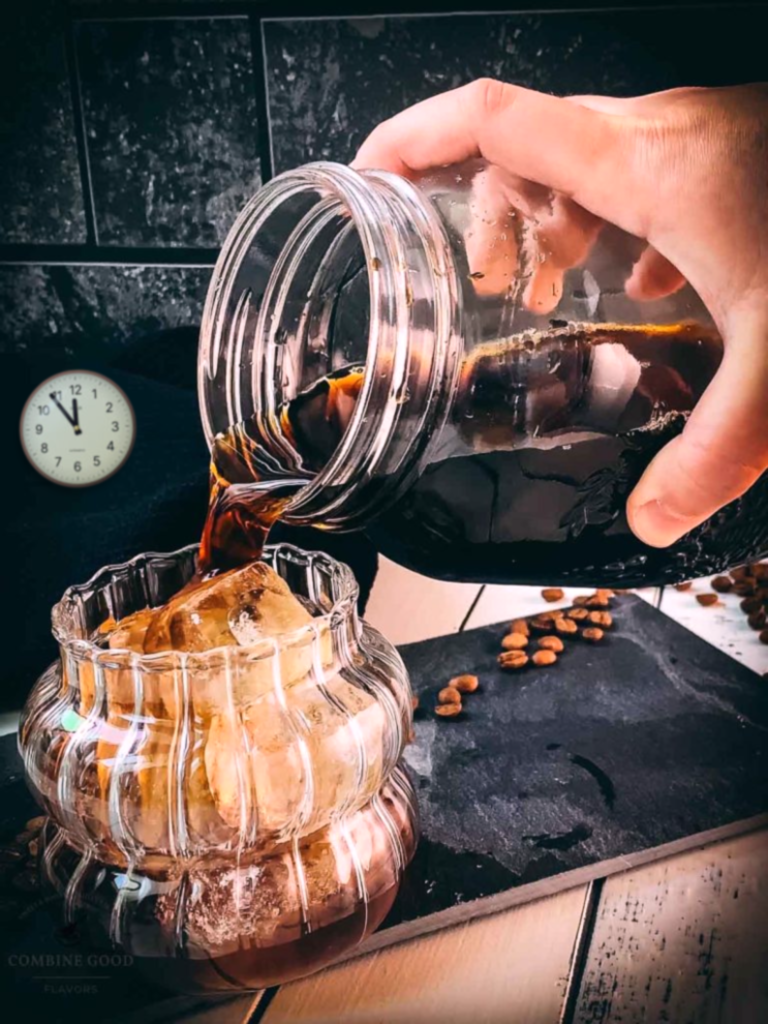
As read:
**11:54**
